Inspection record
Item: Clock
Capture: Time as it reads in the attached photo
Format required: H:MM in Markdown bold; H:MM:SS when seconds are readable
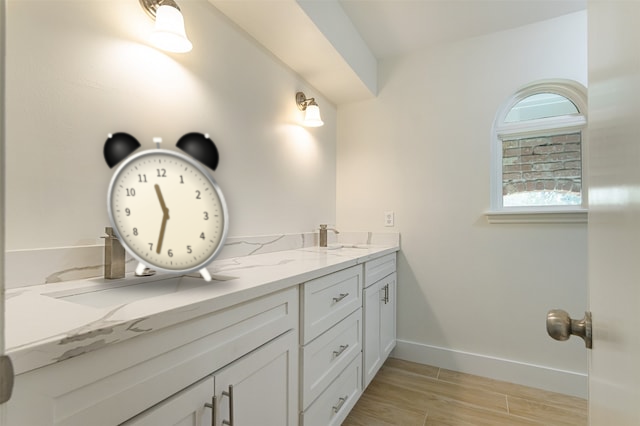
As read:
**11:33**
